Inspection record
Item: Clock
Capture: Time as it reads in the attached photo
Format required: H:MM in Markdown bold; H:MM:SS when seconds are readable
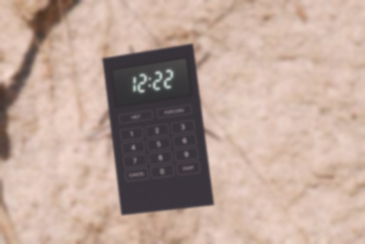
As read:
**12:22**
